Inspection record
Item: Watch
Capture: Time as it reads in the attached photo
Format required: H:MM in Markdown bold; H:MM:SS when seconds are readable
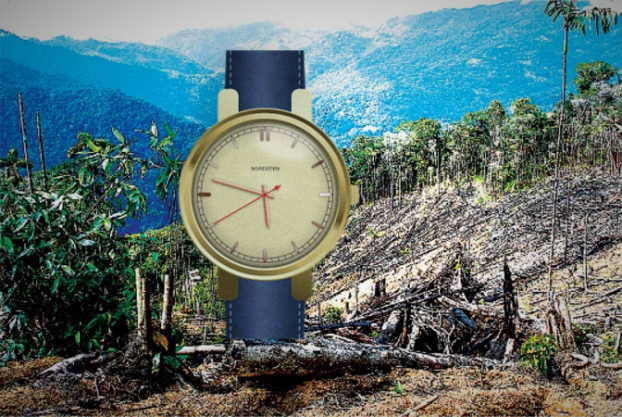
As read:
**5:47:40**
